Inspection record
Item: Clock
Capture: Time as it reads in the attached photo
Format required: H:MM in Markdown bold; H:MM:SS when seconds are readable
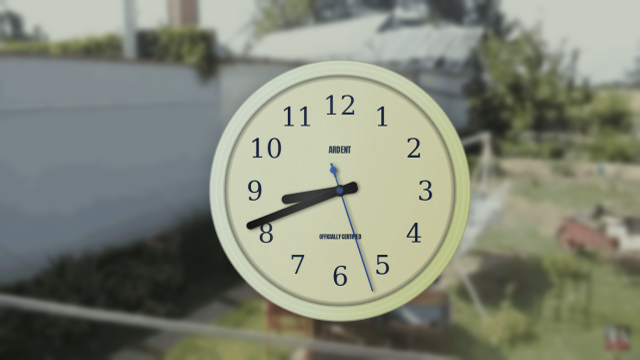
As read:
**8:41:27**
